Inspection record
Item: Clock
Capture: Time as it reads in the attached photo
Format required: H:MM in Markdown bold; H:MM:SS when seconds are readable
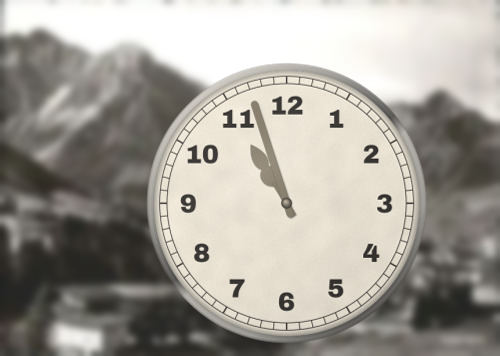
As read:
**10:57**
